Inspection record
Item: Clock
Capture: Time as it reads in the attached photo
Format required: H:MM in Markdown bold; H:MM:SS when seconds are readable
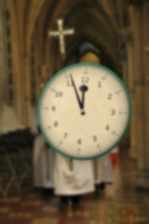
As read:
**11:56**
